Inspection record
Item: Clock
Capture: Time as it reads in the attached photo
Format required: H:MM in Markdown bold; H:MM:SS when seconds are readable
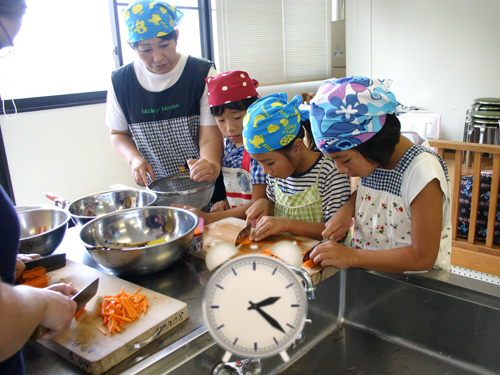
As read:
**2:22**
